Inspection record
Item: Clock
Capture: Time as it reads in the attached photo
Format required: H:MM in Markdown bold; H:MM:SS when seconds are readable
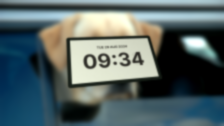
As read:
**9:34**
